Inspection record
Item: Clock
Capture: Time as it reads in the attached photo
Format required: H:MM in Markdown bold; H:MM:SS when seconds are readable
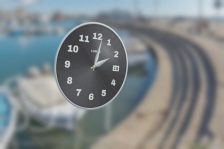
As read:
**2:02**
